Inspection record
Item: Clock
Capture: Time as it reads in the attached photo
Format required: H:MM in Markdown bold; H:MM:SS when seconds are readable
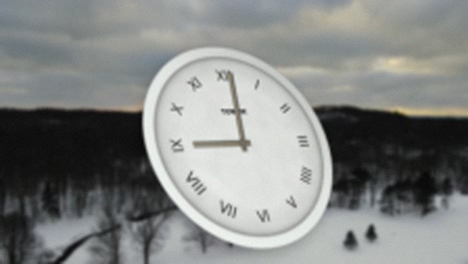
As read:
**9:01**
